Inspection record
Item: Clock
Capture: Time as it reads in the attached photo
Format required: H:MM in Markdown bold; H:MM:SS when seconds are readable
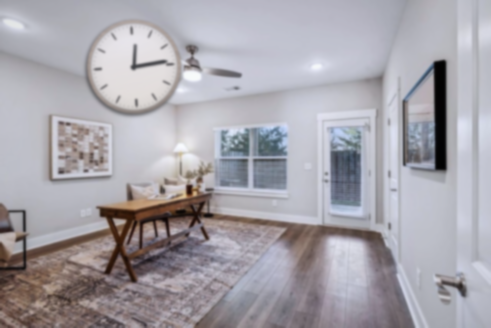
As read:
**12:14**
